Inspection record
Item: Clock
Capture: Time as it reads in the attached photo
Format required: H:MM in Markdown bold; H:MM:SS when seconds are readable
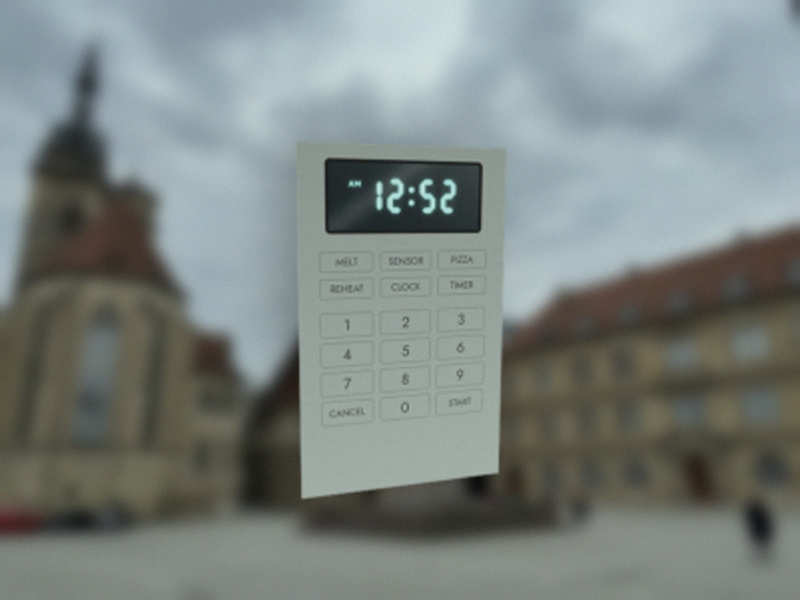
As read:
**12:52**
